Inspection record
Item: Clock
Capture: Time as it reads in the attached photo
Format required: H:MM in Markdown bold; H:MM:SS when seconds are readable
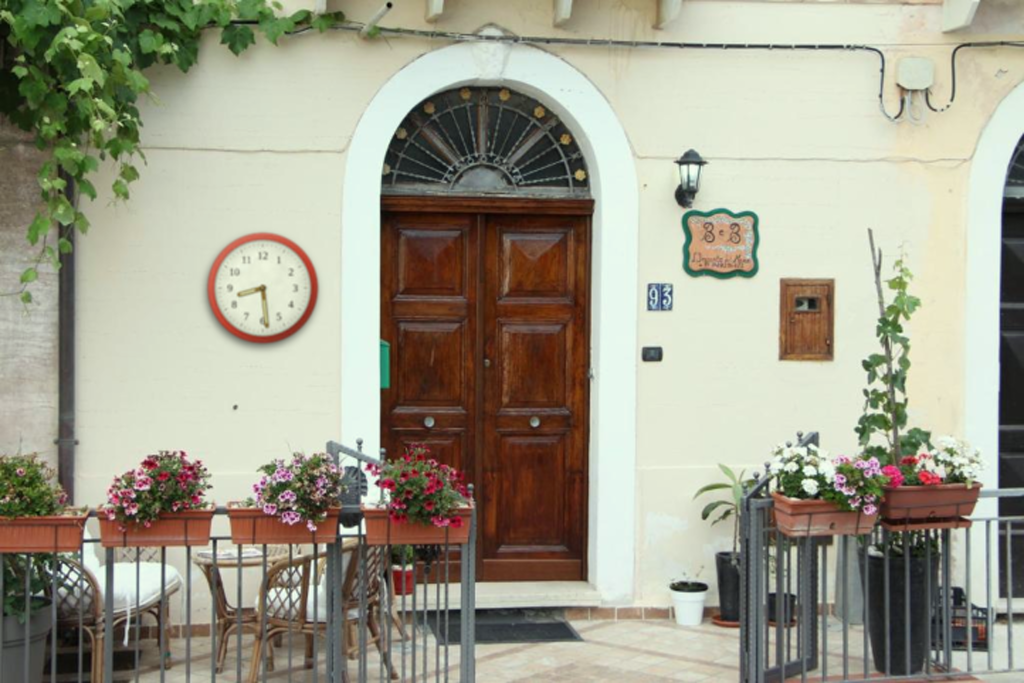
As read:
**8:29**
